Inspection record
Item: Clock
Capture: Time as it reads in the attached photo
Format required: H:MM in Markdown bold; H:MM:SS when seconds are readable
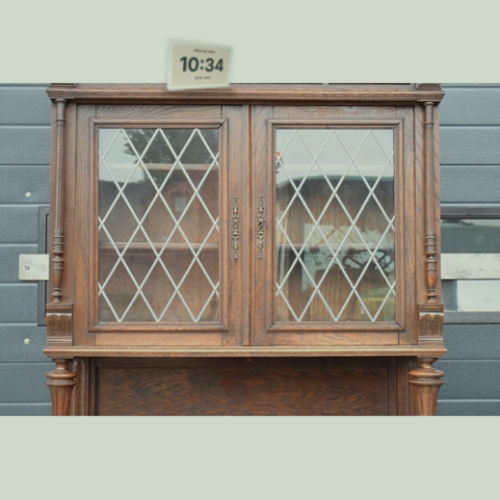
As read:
**10:34**
